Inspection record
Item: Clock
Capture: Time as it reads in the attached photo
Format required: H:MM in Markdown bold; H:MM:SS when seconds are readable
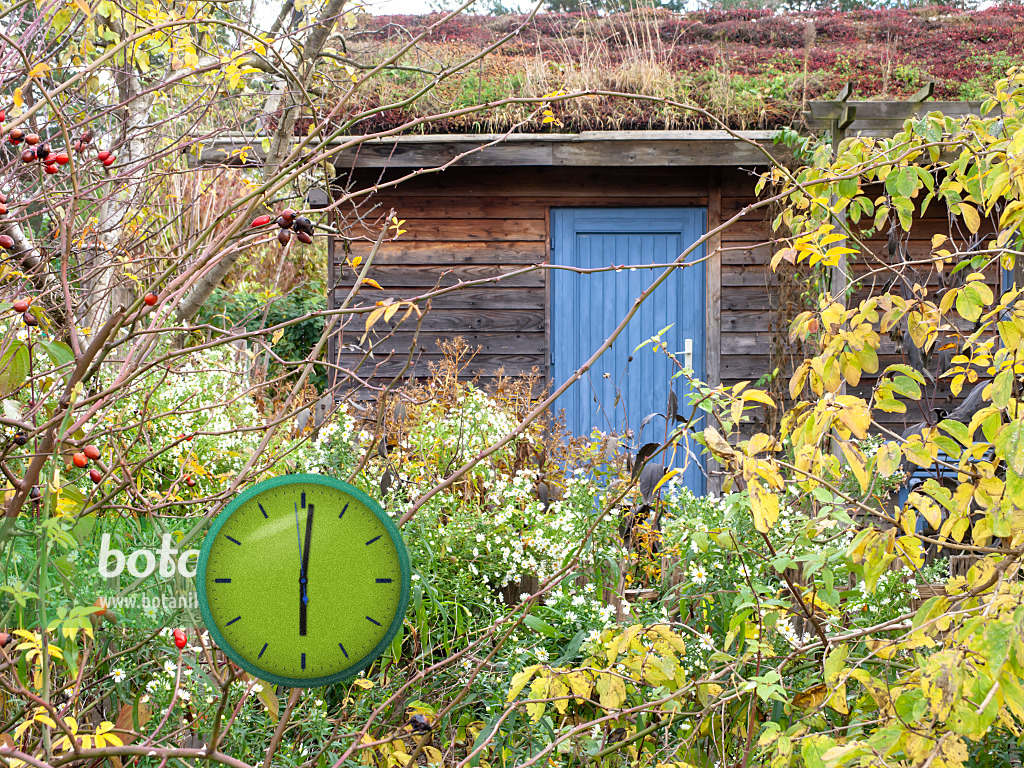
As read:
**6:00:59**
